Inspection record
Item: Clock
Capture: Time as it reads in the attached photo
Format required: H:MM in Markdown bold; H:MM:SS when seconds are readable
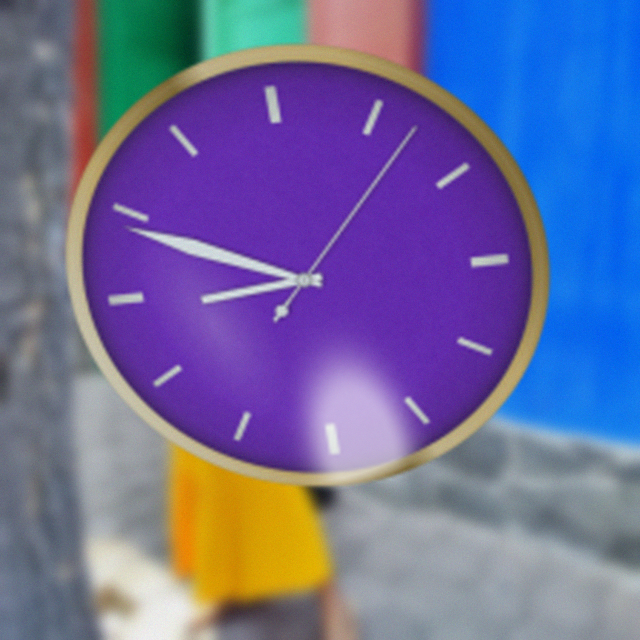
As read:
**8:49:07**
